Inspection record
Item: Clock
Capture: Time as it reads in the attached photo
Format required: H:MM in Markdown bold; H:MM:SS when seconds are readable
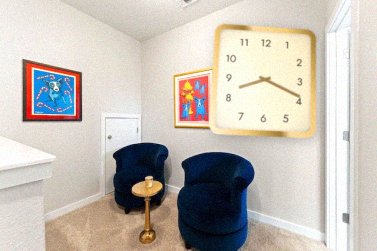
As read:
**8:19**
